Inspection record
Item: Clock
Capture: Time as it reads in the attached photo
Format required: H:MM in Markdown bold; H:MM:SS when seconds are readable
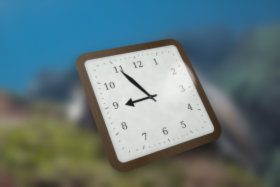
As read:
**8:55**
